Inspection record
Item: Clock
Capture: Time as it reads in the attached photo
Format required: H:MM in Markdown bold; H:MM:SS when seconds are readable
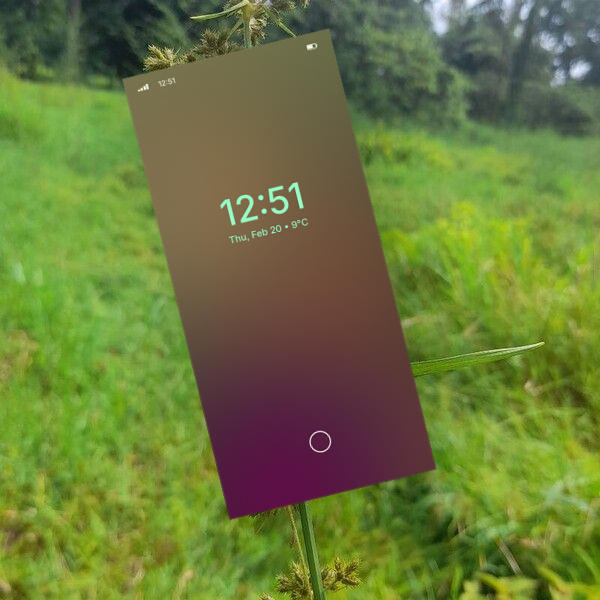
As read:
**12:51**
